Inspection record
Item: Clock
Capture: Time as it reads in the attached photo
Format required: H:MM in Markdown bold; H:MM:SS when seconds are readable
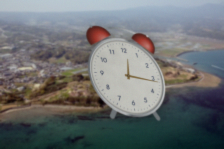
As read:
**12:16**
